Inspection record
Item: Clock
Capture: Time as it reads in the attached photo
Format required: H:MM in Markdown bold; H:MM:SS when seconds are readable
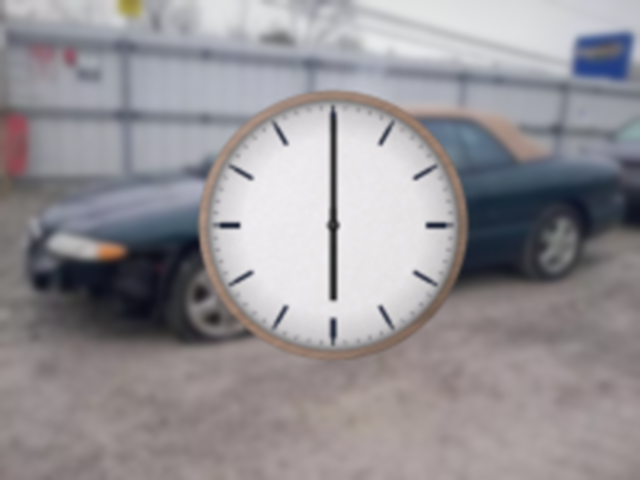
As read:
**6:00**
